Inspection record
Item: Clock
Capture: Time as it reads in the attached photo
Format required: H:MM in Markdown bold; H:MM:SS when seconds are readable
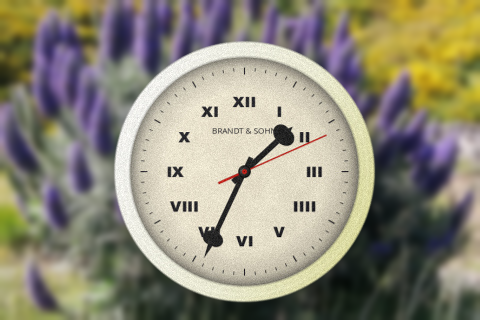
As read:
**1:34:11**
